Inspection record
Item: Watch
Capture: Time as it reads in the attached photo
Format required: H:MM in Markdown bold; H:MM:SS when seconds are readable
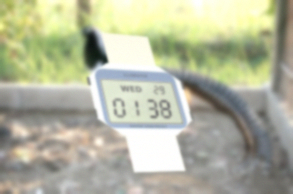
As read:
**1:38**
